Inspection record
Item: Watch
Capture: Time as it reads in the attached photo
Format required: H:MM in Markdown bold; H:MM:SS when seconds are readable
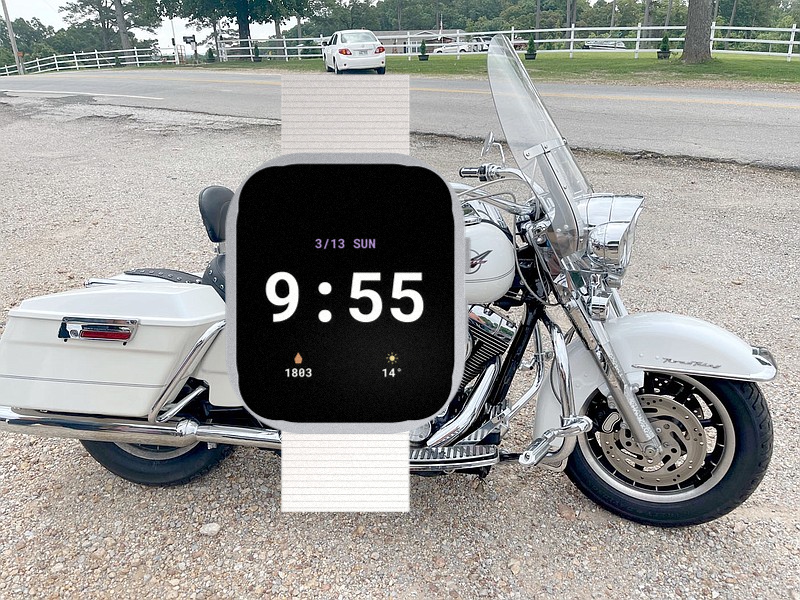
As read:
**9:55**
